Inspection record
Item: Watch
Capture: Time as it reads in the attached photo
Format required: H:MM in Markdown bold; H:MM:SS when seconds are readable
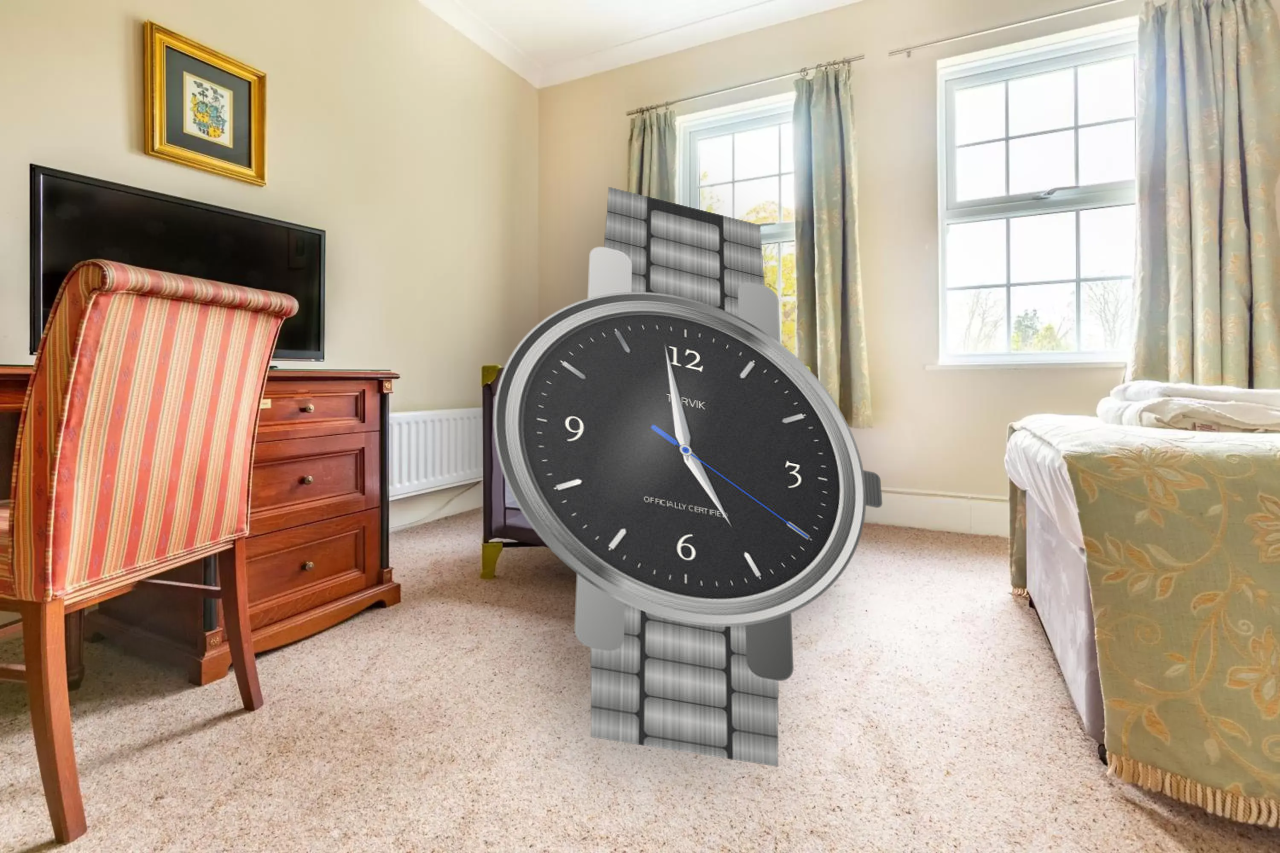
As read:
**4:58:20**
